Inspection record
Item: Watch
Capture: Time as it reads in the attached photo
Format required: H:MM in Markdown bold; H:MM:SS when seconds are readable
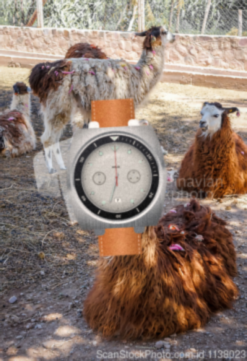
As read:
**6:33**
